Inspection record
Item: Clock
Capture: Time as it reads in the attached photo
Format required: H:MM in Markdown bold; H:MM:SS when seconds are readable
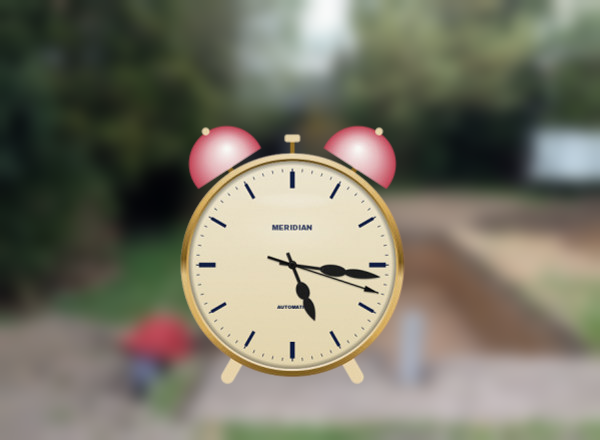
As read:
**5:16:18**
